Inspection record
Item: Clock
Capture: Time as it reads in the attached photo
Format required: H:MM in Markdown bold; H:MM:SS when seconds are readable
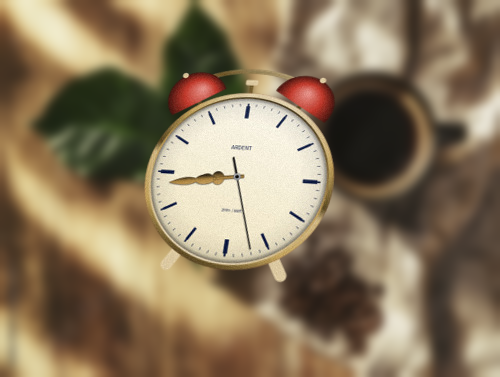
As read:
**8:43:27**
